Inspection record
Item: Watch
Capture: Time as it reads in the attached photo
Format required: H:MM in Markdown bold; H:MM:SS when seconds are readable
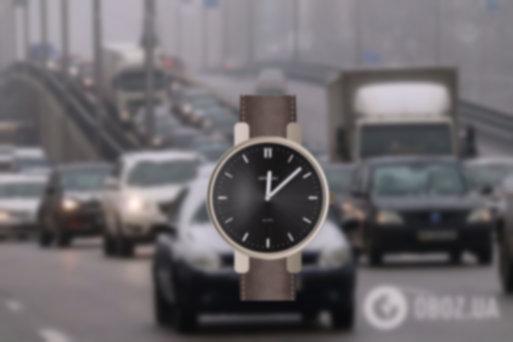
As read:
**12:08**
